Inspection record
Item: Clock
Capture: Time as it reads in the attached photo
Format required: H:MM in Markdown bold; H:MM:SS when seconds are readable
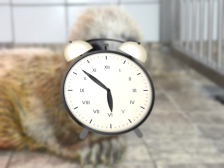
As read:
**5:52**
